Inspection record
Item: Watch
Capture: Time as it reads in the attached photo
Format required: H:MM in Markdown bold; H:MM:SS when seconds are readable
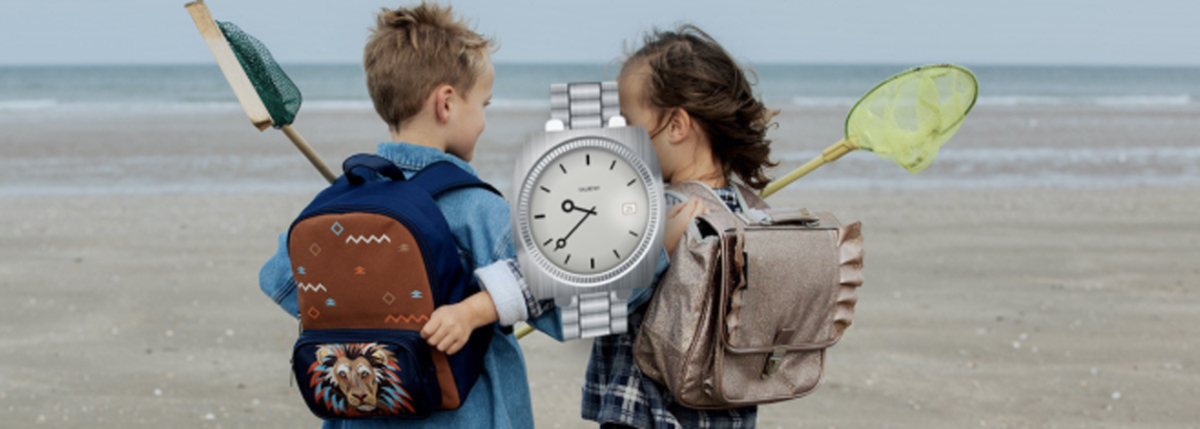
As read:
**9:38**
